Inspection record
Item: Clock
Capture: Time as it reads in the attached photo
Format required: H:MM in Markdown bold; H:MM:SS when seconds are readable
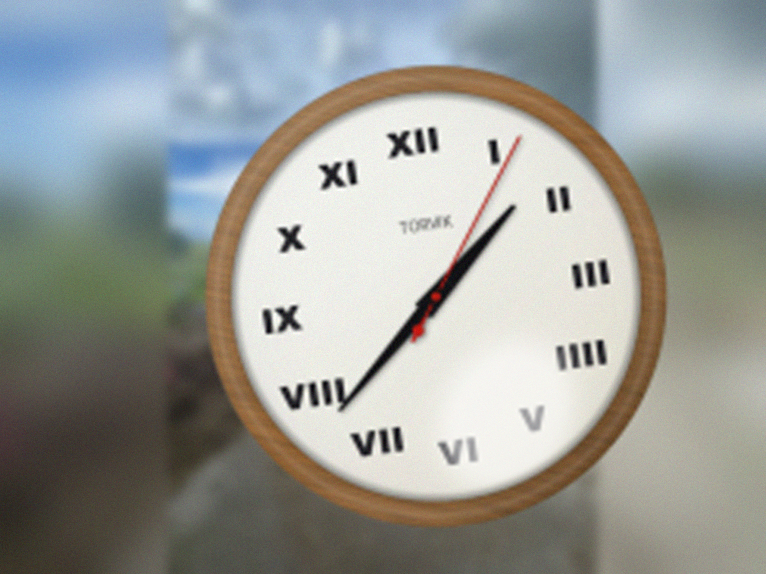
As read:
**1:38:06**
